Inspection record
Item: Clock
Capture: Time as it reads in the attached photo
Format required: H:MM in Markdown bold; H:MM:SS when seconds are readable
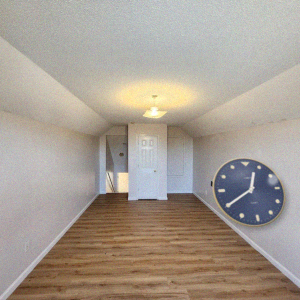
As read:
**12:40**
